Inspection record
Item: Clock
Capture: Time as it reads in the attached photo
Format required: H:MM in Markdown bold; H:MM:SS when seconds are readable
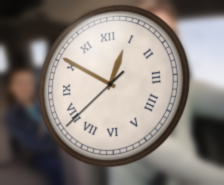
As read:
**12:50:39**
